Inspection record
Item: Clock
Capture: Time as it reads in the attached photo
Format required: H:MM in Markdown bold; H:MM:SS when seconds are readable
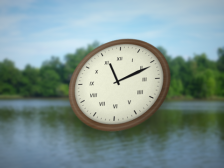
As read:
**11:11**
